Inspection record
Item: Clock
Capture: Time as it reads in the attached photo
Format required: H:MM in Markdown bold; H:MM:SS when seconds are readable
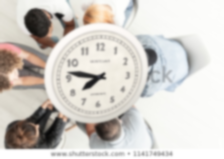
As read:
**7:47**
